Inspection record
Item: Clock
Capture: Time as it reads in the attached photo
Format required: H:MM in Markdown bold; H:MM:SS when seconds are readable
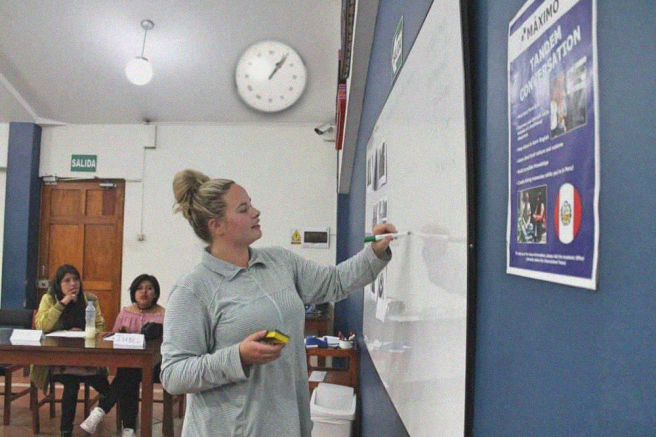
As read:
**1:06**
